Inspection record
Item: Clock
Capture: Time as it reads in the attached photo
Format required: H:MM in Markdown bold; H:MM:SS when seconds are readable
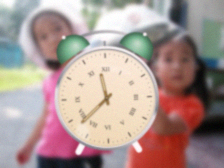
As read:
**11:38**
